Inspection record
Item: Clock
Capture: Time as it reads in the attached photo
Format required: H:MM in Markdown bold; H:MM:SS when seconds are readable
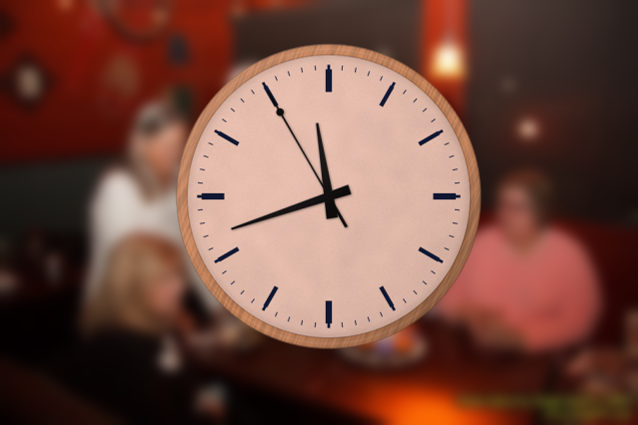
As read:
**11:41:55**
